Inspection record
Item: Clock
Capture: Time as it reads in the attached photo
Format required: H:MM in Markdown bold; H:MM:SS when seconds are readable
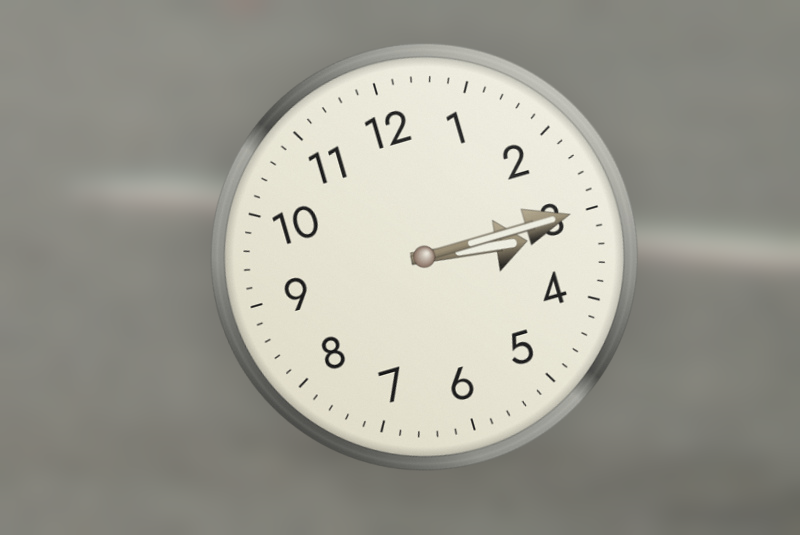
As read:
**3:15**
